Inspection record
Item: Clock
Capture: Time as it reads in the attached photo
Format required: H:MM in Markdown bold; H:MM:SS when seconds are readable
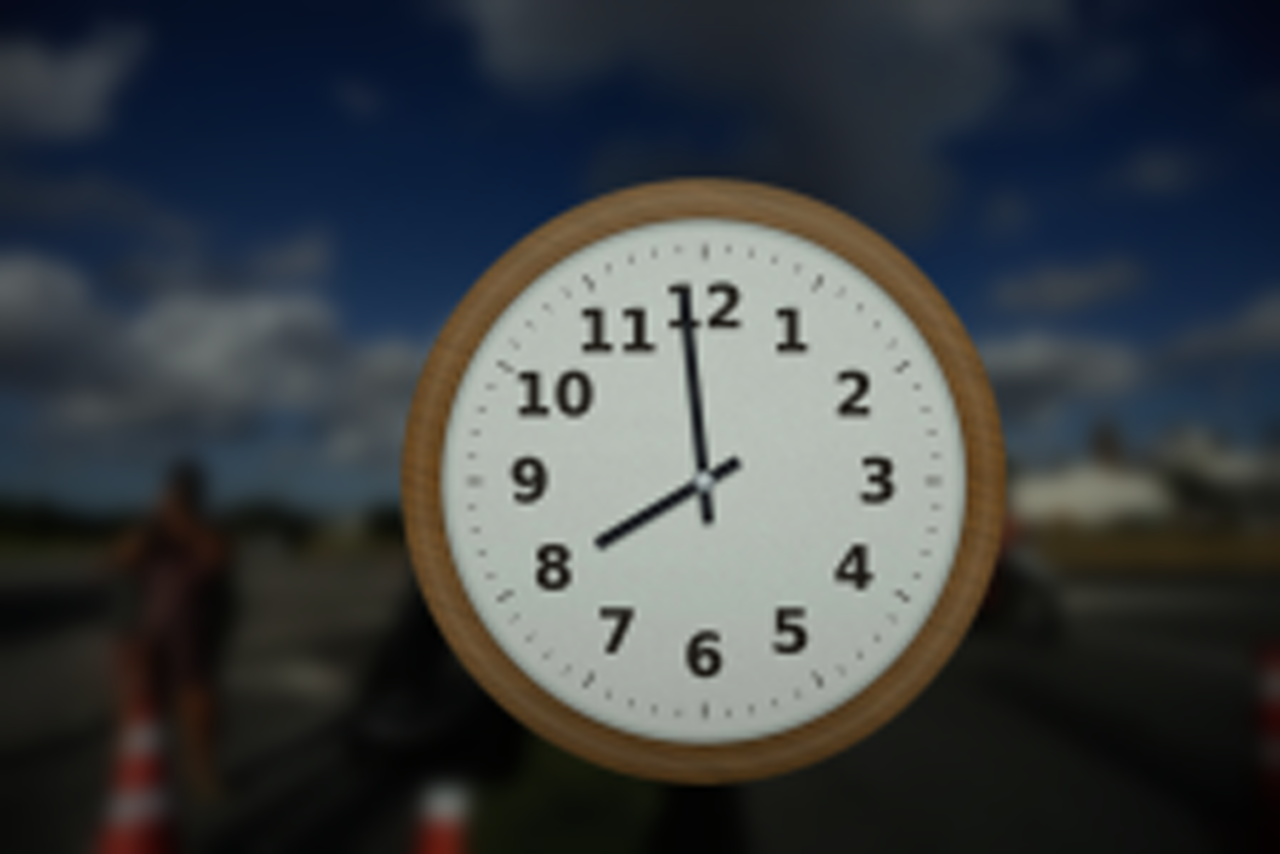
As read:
**7:59**
